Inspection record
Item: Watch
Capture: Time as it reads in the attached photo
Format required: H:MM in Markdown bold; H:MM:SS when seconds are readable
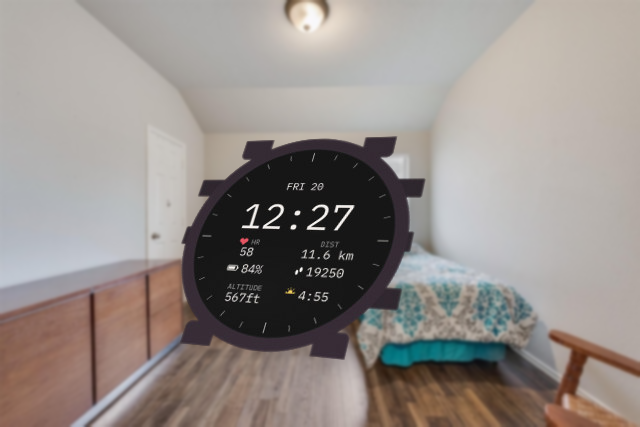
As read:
**12:27**
